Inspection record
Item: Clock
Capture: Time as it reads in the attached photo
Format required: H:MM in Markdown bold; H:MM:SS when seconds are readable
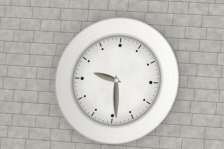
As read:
**9:29**
